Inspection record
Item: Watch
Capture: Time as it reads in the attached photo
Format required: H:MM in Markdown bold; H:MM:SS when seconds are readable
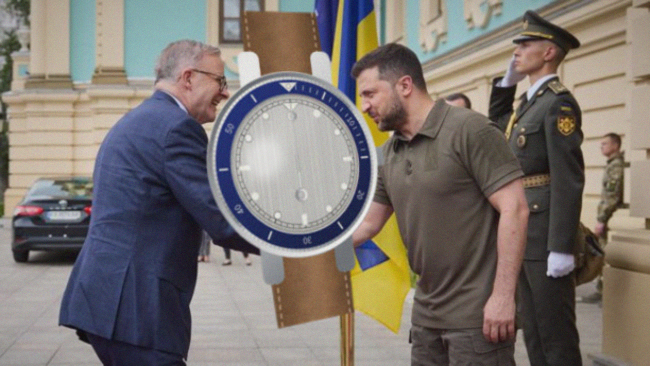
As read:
**6:00**
